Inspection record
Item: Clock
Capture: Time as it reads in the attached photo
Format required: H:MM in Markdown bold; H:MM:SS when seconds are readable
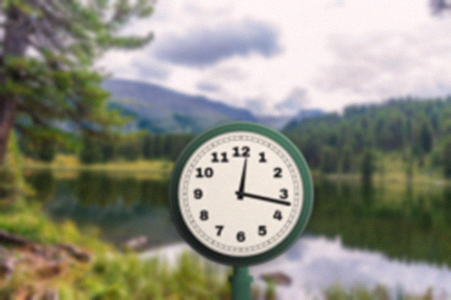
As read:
**12:17**
